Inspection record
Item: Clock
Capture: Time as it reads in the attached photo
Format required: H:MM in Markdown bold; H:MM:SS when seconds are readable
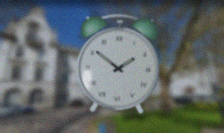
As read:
**1:51**
